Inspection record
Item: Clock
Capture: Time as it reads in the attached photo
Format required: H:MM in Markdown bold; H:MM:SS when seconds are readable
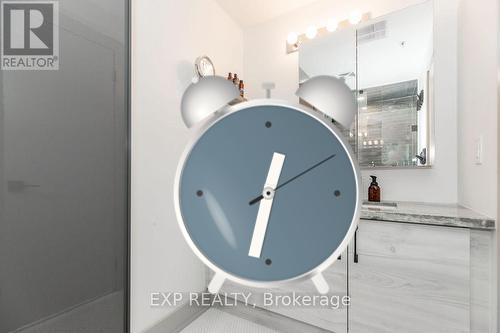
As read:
**12:32:10**
